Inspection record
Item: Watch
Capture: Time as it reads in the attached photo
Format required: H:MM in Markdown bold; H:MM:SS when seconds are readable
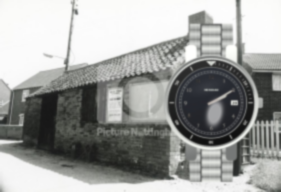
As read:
**2:10**
